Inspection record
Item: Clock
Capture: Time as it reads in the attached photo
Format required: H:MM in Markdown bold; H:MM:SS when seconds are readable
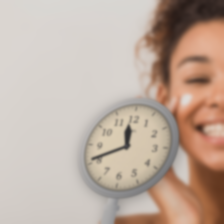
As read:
**11:41**
